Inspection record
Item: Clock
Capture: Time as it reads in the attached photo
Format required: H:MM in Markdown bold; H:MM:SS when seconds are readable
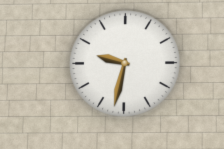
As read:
**9:32**
